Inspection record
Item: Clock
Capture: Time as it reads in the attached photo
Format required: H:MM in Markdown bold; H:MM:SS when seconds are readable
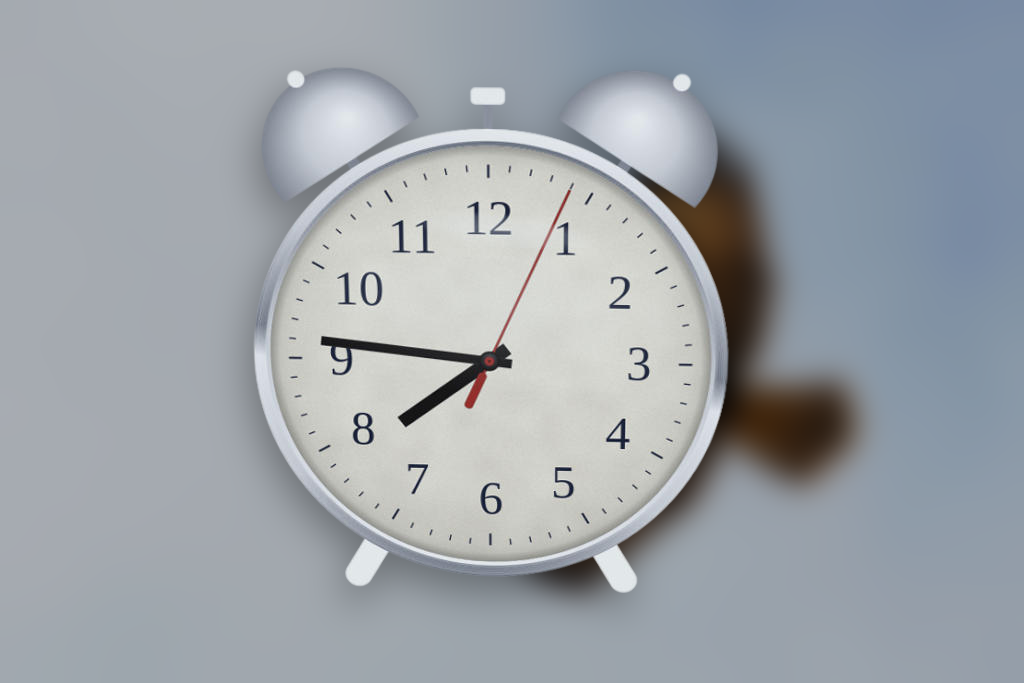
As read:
**7:46:04**
